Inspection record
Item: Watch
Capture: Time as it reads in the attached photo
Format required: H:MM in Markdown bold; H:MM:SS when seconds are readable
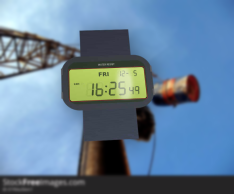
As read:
**16:25:49**
